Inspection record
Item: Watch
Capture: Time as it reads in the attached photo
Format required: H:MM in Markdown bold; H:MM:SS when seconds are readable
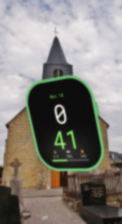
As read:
**0:41**
